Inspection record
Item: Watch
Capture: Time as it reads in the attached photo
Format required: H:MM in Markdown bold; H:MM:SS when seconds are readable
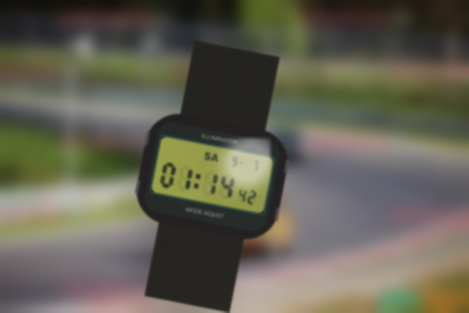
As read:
**1:14:42**
